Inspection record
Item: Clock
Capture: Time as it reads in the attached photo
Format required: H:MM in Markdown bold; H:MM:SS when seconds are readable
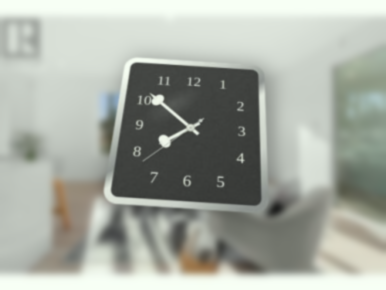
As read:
**7:51:38**
